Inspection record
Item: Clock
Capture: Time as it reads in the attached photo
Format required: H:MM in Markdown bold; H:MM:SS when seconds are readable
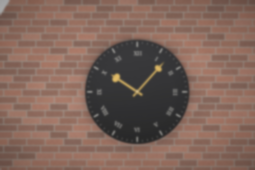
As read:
**10:07**
